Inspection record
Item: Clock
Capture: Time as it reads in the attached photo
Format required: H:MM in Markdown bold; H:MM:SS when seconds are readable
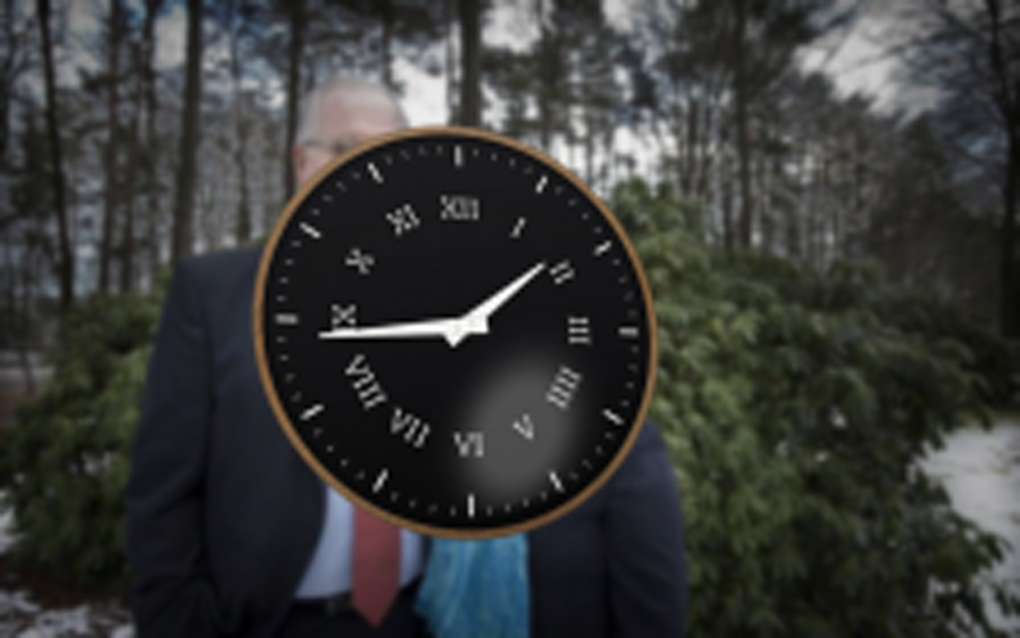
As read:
**1:44**
